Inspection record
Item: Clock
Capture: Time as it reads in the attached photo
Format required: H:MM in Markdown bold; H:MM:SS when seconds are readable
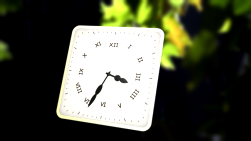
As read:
**3:34**
